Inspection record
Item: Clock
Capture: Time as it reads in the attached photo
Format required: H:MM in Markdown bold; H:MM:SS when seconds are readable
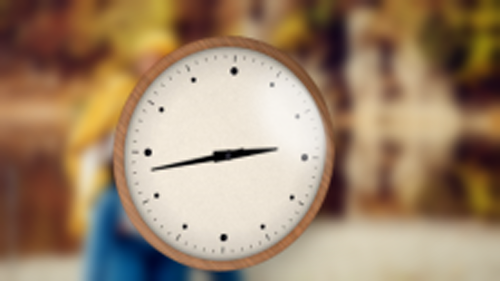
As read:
**2:43**
